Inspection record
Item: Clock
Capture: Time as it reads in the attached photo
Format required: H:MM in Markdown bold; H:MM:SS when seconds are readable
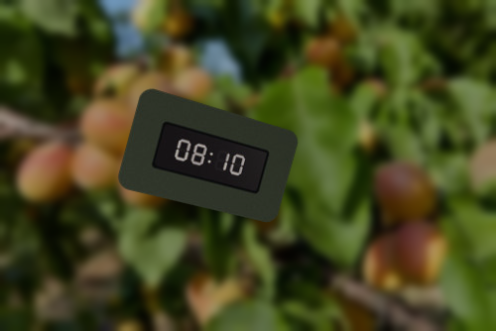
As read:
**8:10**
